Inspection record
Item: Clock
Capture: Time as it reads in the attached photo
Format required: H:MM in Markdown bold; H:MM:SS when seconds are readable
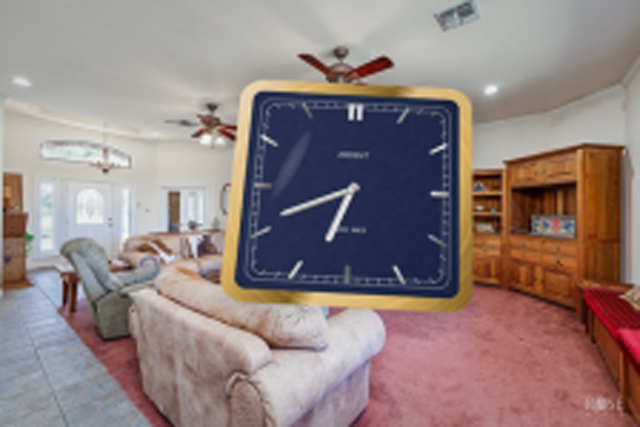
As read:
**6:41**
